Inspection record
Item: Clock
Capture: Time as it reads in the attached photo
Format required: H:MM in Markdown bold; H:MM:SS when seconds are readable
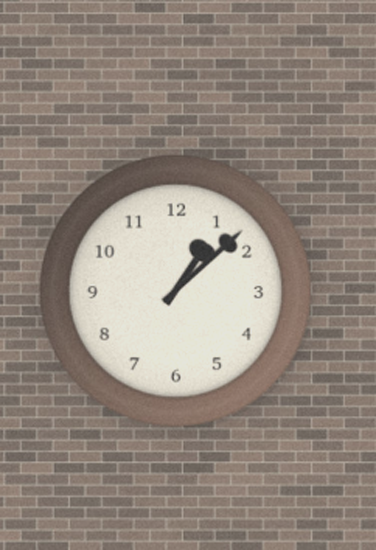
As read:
**1:08**
